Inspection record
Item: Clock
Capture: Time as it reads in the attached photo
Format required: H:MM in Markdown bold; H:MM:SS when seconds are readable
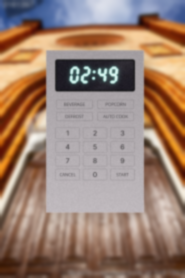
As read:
**2:49**
